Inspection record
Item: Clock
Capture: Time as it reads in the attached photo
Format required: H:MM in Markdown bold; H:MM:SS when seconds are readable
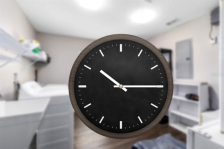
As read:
**10:15**
